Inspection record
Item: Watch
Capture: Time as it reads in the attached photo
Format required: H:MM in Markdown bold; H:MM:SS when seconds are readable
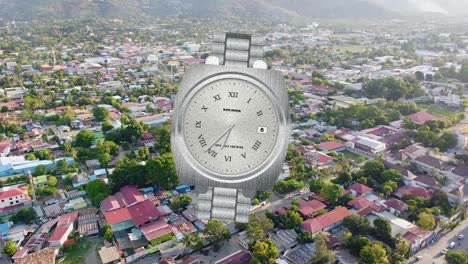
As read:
**6:37**
